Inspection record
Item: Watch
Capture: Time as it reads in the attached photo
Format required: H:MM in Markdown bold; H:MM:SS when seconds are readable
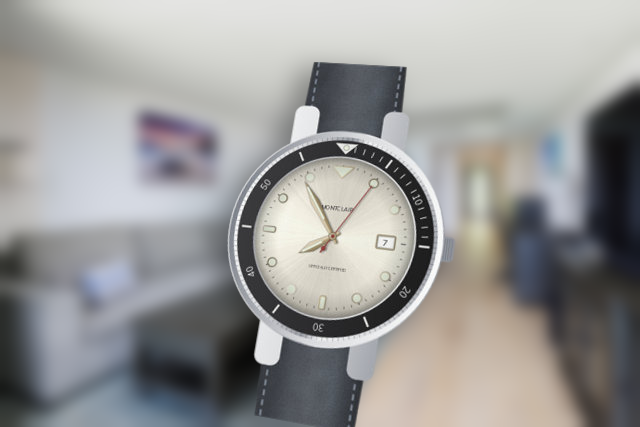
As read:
**7:54:05**
